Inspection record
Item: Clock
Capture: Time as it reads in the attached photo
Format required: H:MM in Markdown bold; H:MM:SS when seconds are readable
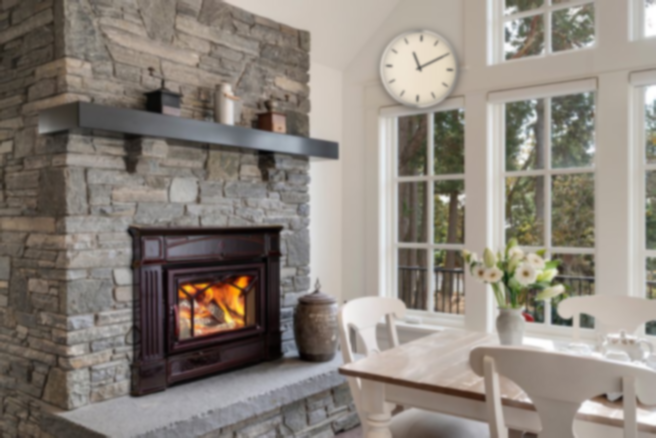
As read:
**11:10**
